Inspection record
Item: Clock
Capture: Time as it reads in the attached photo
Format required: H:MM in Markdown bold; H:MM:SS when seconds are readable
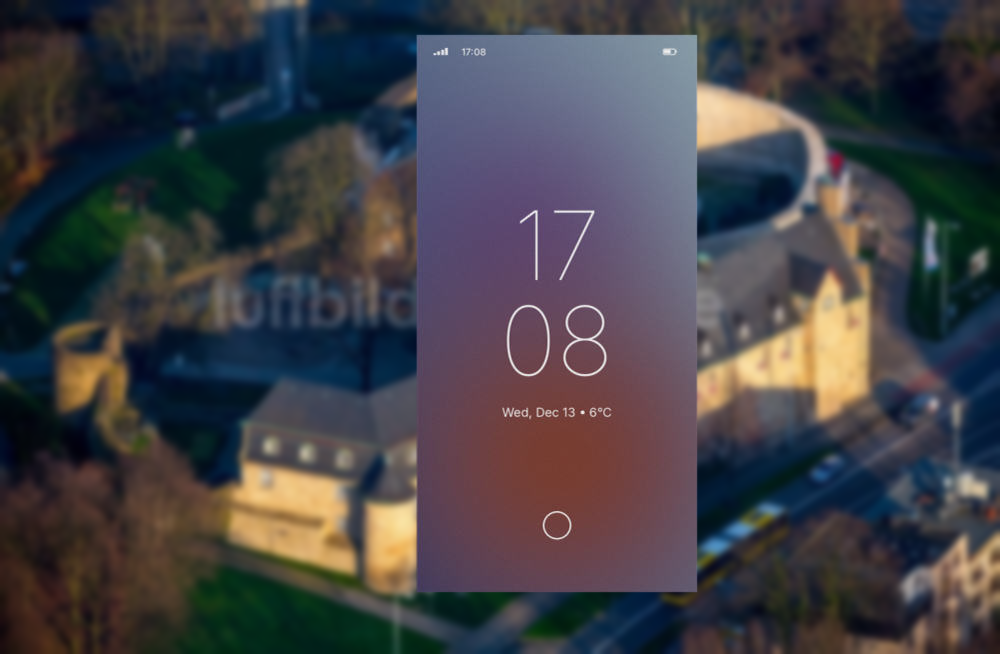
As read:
**17:08**
